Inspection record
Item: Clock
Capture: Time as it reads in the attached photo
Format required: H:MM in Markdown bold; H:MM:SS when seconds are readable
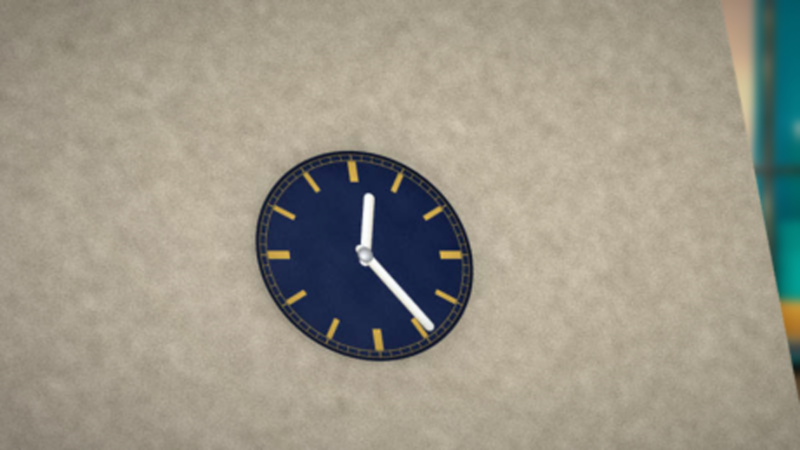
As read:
**12:24**
